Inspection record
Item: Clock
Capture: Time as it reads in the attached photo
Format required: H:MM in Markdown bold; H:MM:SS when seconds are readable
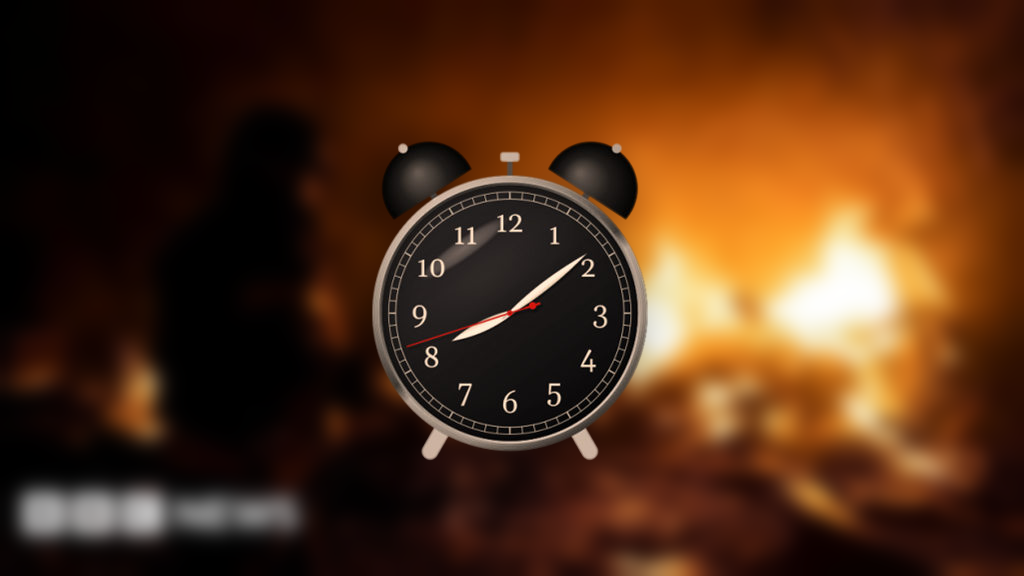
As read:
**8:08:42**
